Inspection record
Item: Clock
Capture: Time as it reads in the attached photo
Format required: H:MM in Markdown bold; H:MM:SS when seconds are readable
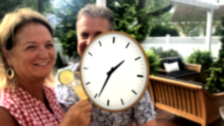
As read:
**1:34**
